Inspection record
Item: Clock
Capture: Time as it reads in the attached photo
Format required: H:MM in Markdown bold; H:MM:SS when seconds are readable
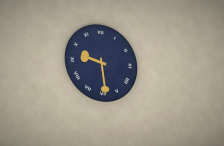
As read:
**9:29**
